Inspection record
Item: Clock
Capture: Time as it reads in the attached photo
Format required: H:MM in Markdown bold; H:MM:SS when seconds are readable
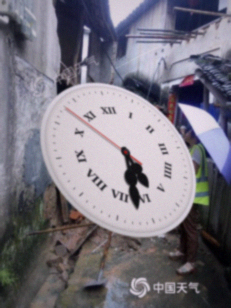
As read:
**5:31:53**
